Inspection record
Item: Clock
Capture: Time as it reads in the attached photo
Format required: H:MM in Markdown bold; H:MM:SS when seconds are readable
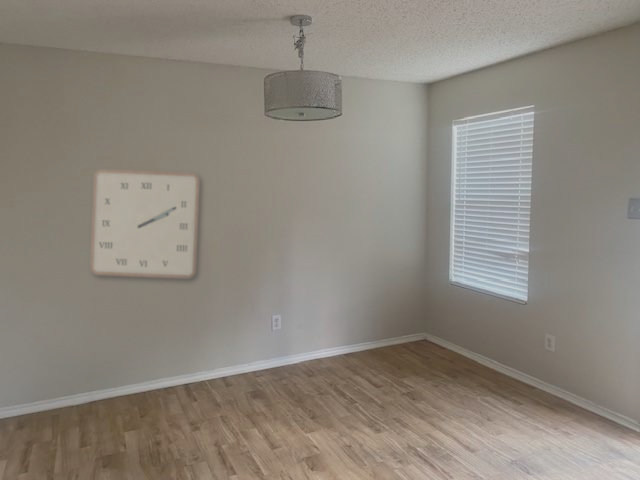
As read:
**2:10**
